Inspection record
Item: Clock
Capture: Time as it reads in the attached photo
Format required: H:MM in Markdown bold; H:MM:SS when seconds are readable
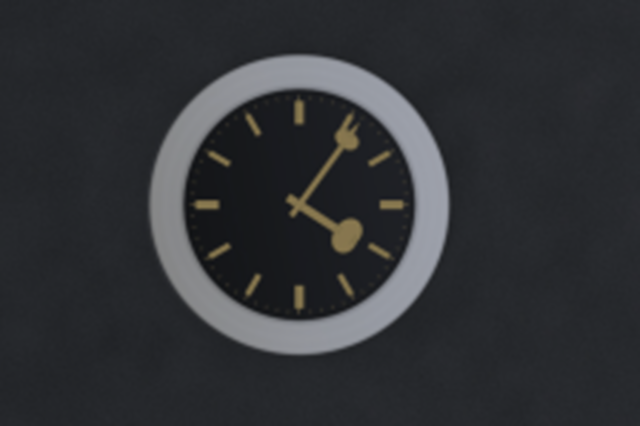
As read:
**4:06**
